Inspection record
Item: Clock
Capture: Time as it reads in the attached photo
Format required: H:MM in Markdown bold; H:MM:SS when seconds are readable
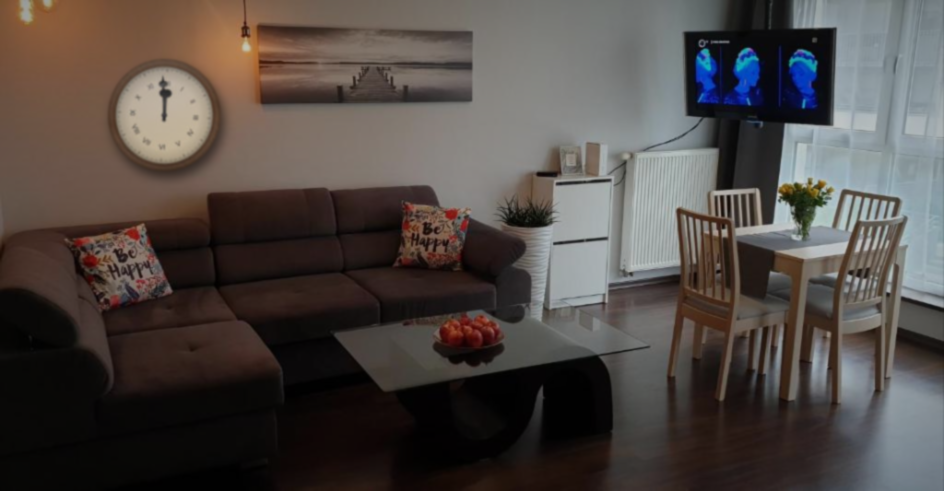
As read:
**11:59**
